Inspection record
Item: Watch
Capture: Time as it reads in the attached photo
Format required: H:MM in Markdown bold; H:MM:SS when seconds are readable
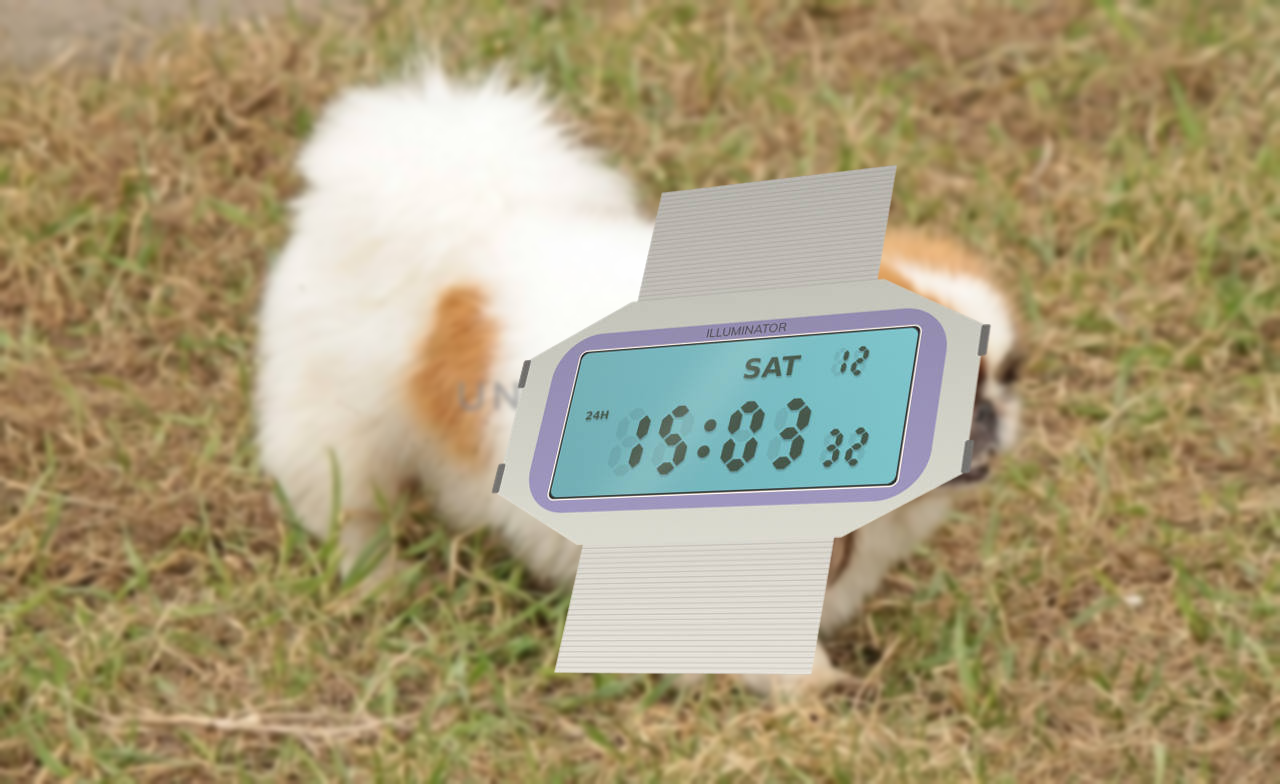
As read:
**15:03:32**
